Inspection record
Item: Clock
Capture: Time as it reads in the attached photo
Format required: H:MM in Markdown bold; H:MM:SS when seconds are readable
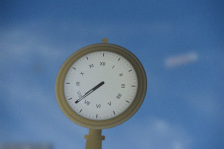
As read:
**7:38**
